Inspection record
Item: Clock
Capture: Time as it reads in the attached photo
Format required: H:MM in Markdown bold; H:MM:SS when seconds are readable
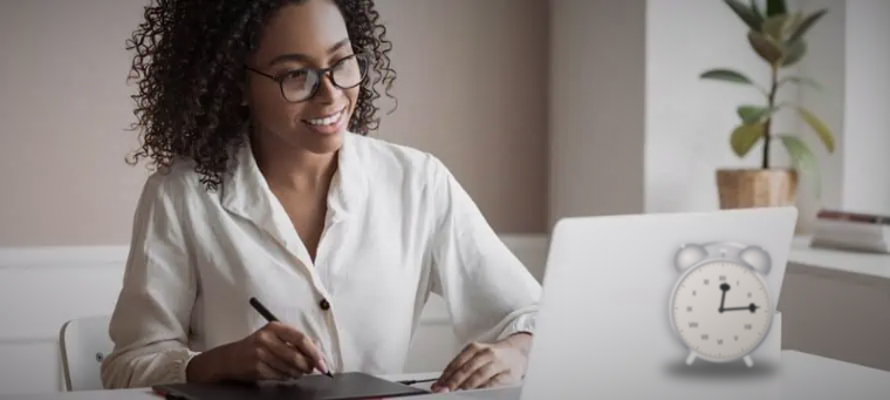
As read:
**12:14**
